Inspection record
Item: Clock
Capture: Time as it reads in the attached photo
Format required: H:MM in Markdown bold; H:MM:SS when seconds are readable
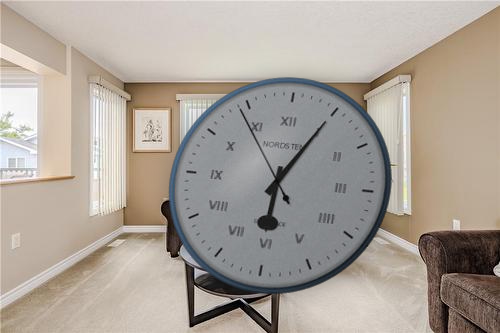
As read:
**6:04:54**
